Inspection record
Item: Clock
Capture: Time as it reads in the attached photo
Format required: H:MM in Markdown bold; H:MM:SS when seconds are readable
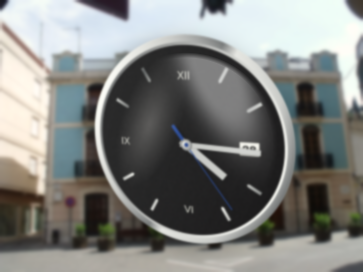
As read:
**4:15:24**
